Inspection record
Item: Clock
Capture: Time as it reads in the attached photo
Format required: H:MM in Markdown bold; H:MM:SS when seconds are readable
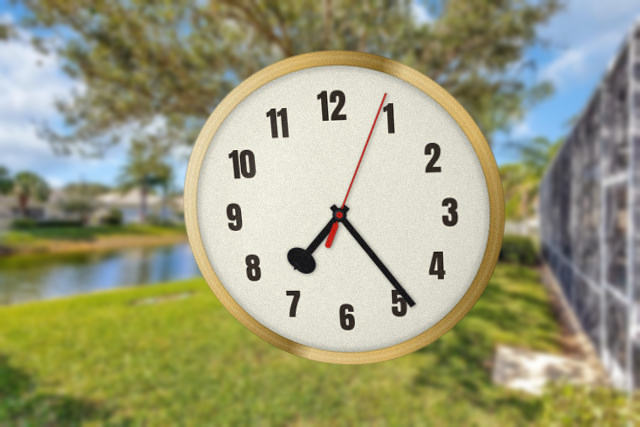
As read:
**7:24:04**
